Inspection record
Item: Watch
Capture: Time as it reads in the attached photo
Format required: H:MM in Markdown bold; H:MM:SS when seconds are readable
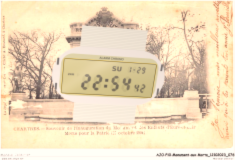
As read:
**22:54:42**
